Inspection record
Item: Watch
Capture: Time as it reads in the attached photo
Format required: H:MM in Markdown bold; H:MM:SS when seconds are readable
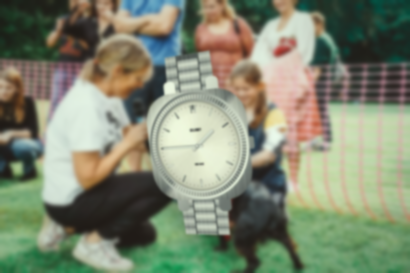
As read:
**1:45**
